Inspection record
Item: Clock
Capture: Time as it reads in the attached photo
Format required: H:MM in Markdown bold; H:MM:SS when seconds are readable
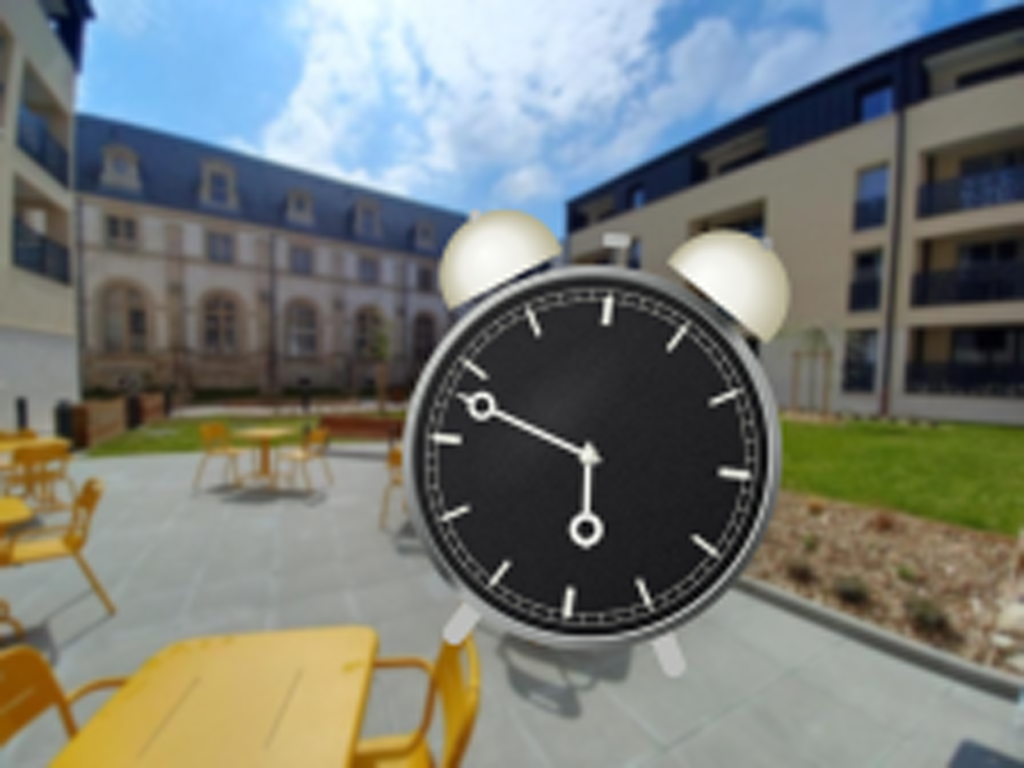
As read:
**5:48**
